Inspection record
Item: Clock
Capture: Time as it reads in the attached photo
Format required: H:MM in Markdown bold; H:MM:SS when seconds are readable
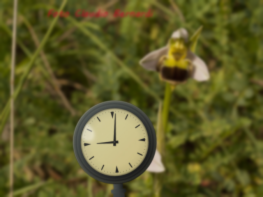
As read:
**9:01**
